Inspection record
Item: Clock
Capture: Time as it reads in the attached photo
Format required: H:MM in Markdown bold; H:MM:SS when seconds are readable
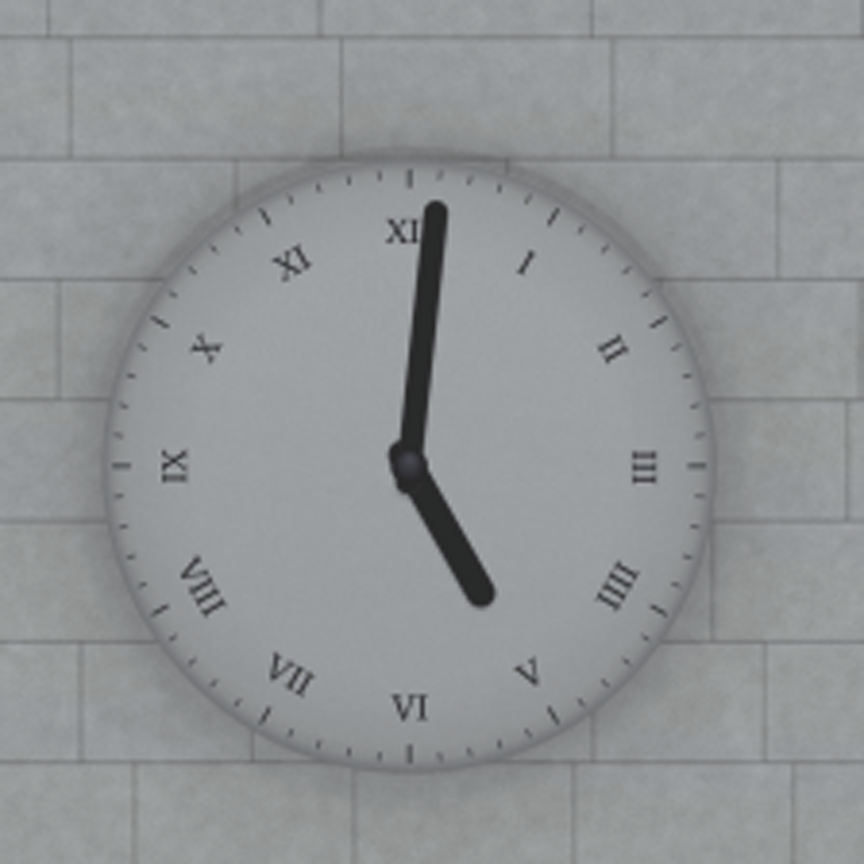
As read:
**5:01**
